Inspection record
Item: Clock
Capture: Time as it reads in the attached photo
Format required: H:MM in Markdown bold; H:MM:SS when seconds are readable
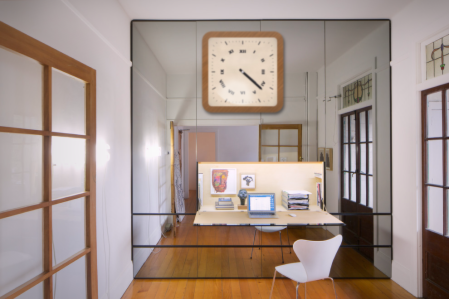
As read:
**4:22**
